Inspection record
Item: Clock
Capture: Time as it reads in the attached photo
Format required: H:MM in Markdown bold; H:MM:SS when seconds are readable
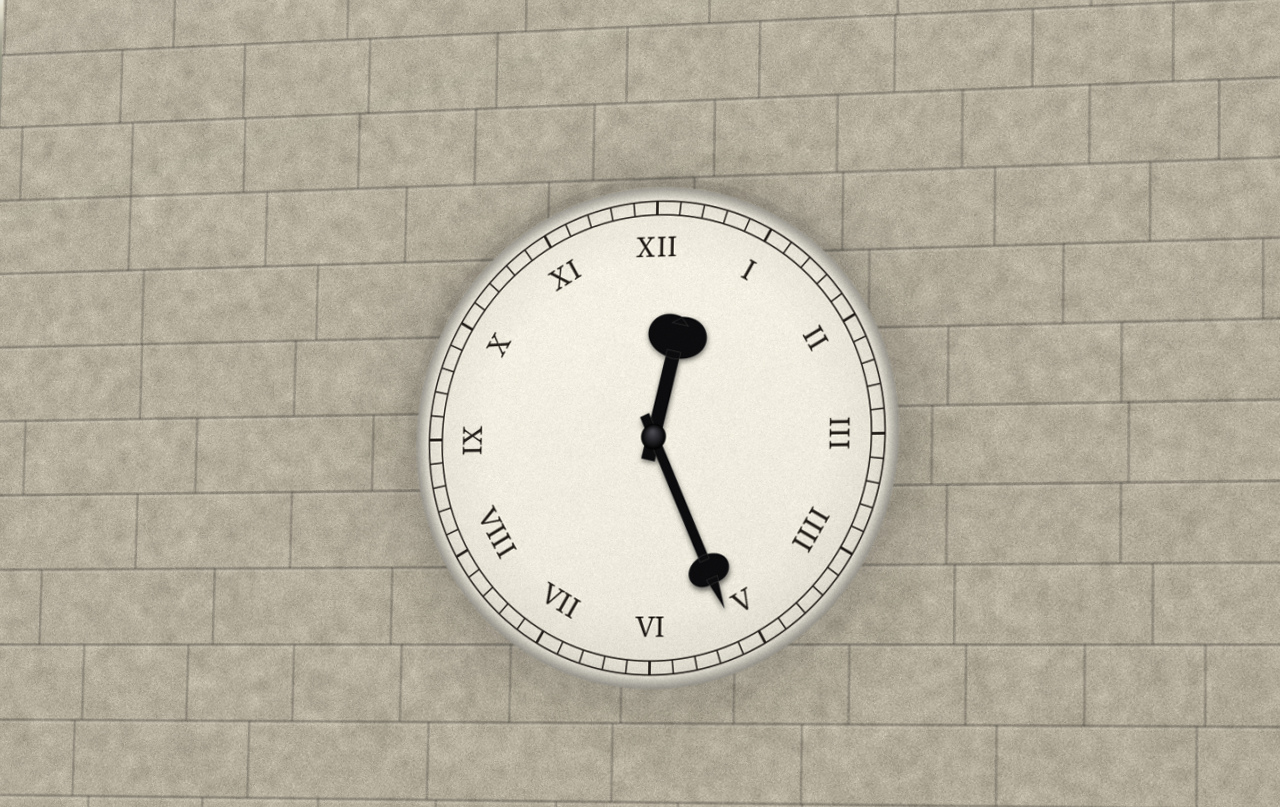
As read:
**12:26**
